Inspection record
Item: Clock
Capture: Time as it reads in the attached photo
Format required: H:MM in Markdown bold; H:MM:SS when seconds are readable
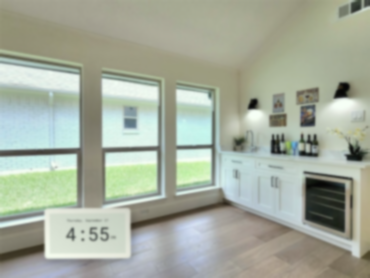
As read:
**4:55**
